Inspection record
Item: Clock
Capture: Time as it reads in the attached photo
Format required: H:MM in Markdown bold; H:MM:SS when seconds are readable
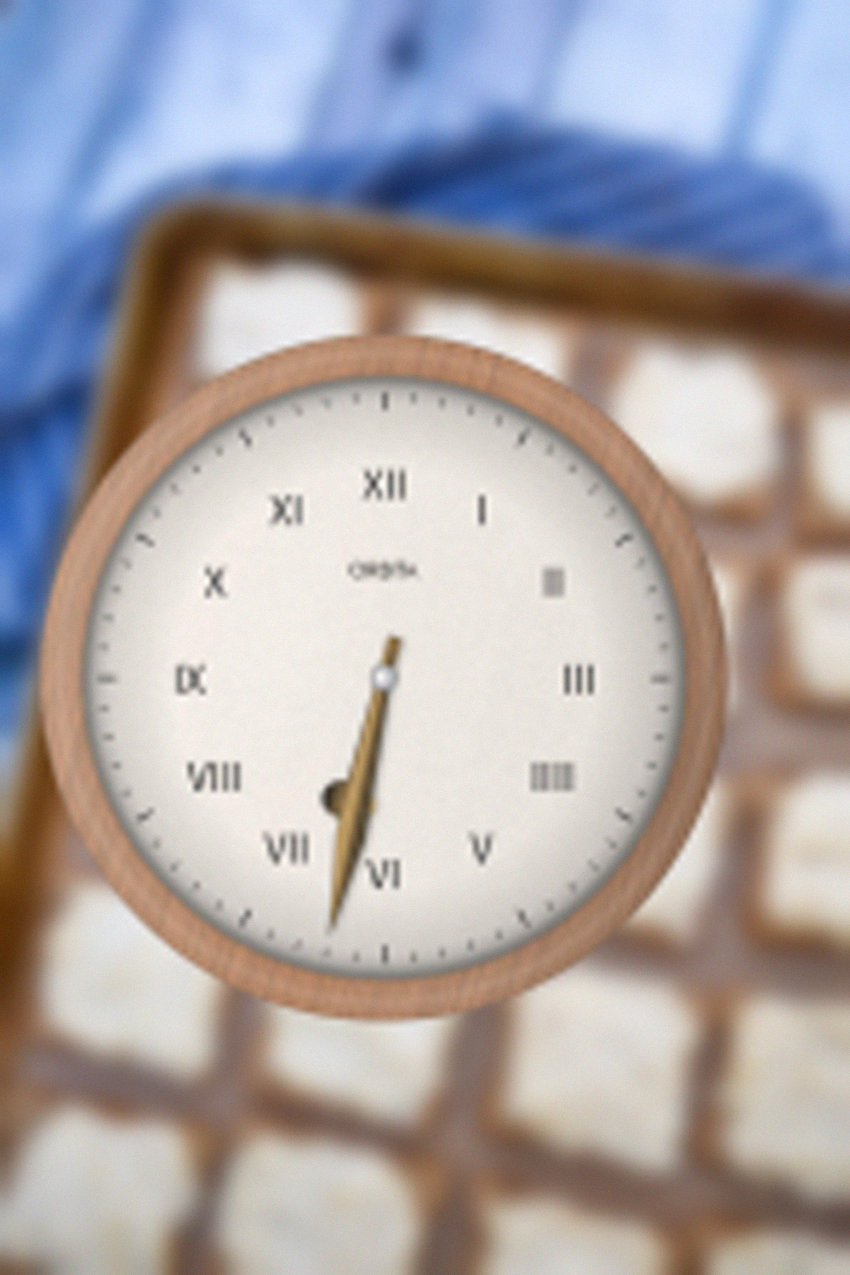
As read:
**6:32**
